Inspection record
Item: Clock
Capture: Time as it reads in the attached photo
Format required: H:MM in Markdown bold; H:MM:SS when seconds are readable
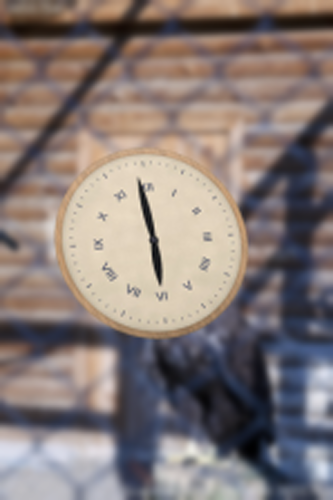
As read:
**5:59**
